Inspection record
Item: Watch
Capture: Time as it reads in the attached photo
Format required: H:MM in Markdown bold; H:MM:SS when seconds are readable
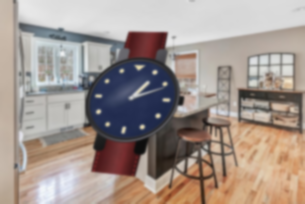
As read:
**1:11**
